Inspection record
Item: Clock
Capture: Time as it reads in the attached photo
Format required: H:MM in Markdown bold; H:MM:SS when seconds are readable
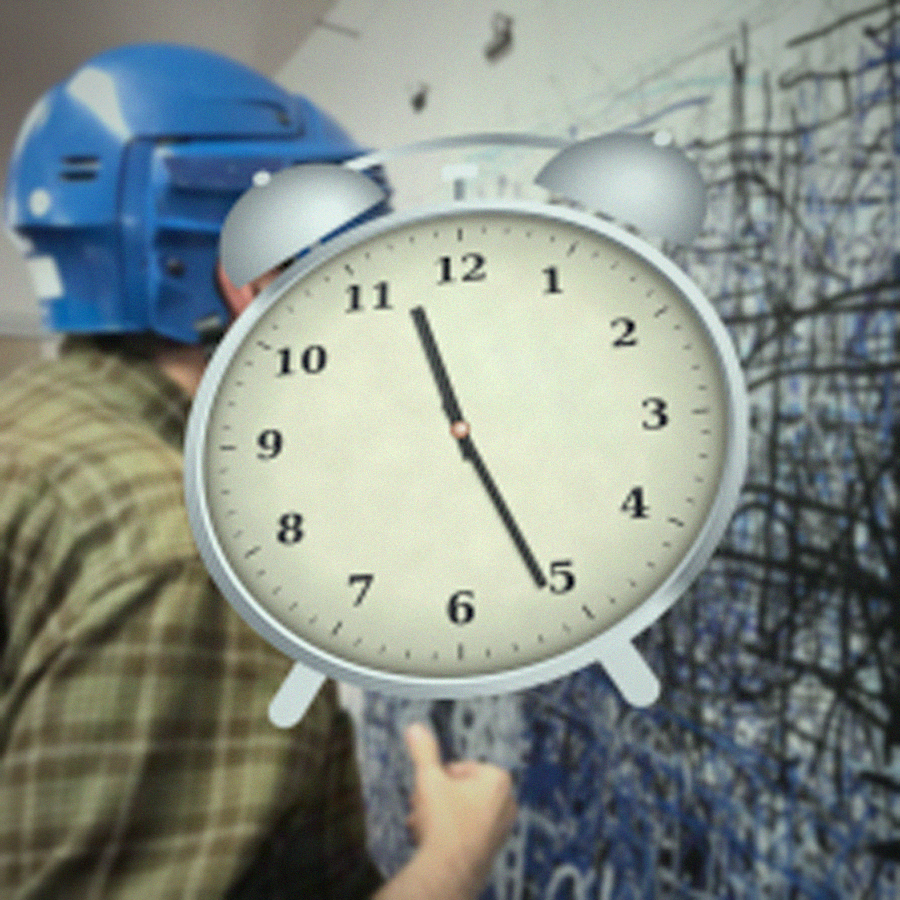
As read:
**11:26**
